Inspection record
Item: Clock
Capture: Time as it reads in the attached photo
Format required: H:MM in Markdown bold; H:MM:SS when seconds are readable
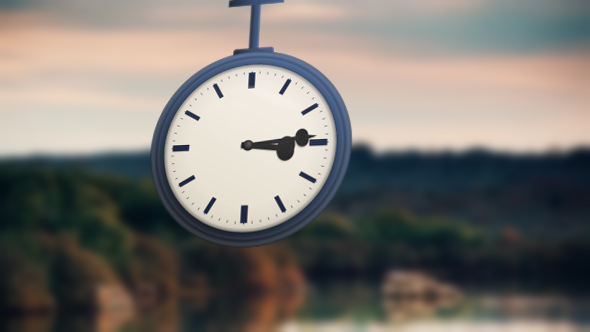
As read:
**3:14**
